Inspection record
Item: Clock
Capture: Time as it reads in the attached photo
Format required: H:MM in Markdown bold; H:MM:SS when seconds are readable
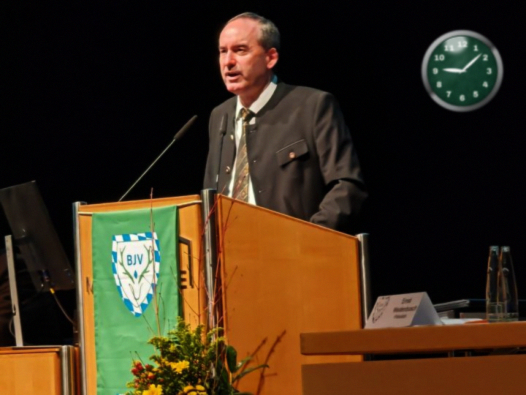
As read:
**9:08**
